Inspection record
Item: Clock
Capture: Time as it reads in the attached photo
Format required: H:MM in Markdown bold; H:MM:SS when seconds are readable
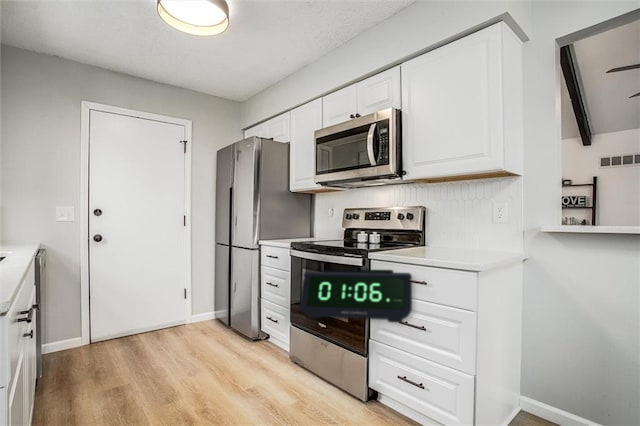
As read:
**1:06**
